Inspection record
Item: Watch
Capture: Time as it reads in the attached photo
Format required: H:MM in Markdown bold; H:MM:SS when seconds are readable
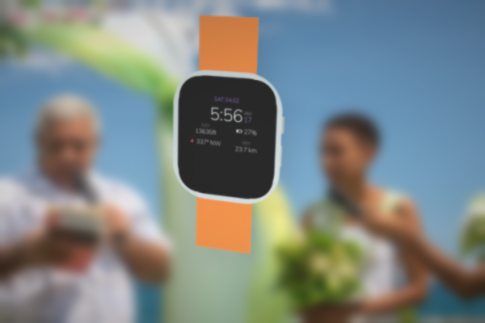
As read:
**5:56**
